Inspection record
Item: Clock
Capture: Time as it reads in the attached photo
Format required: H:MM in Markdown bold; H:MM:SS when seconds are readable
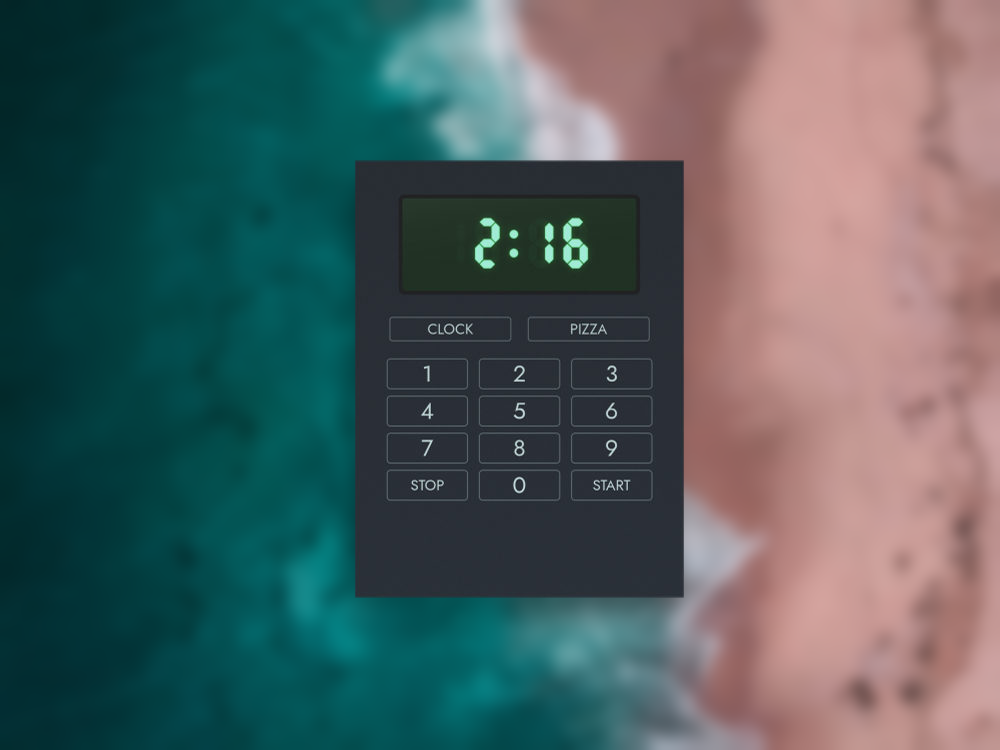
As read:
**2:16**
